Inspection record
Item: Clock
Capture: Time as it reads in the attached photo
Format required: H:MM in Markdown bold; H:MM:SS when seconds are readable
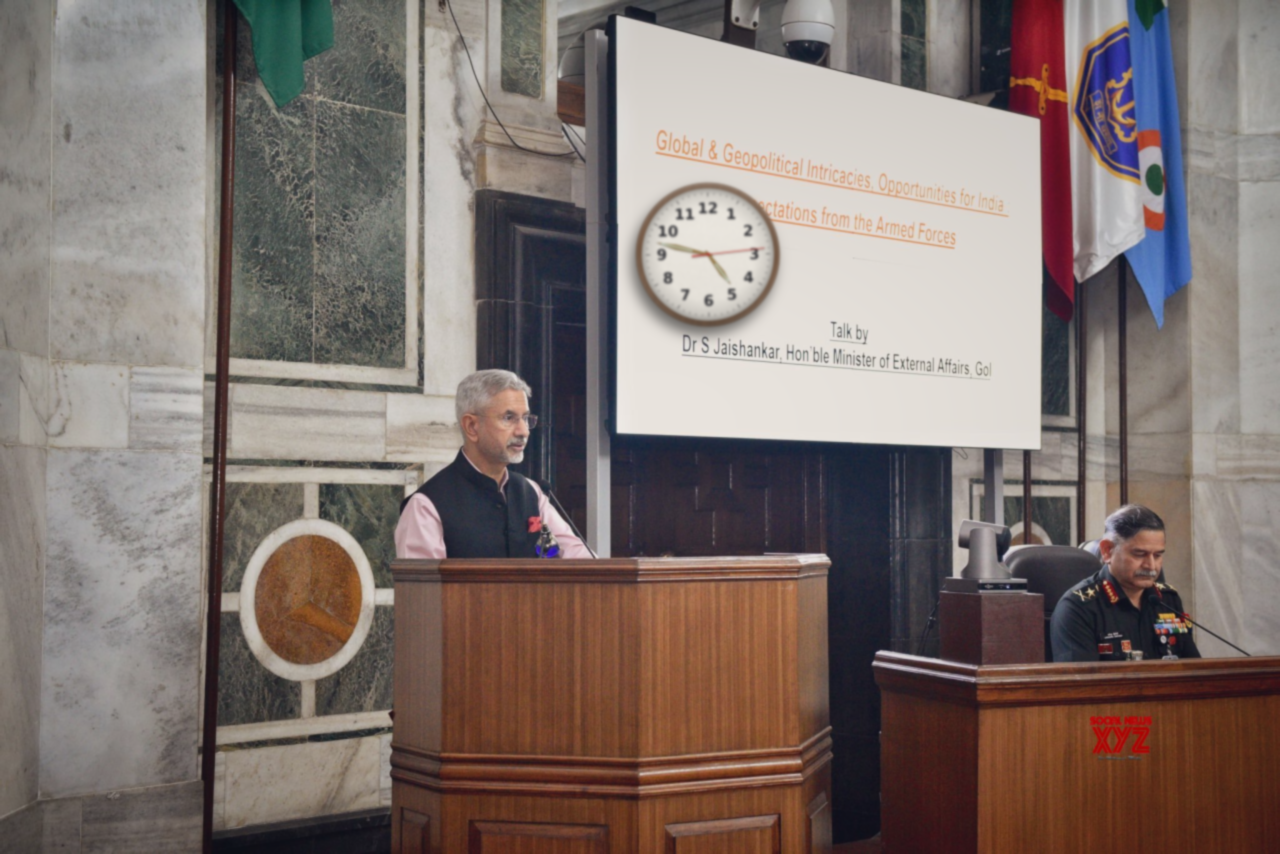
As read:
**4:47:14**
